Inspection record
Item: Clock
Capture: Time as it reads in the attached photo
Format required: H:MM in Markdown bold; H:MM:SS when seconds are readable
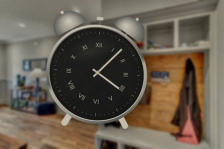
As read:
**4:07**
